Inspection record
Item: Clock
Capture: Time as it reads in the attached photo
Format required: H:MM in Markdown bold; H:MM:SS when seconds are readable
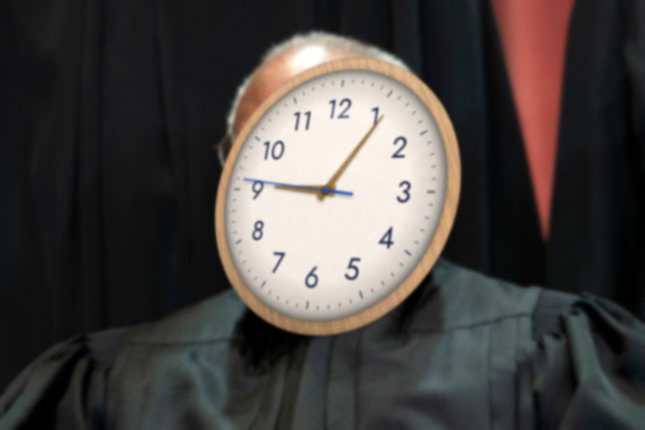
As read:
**9:05:46**
